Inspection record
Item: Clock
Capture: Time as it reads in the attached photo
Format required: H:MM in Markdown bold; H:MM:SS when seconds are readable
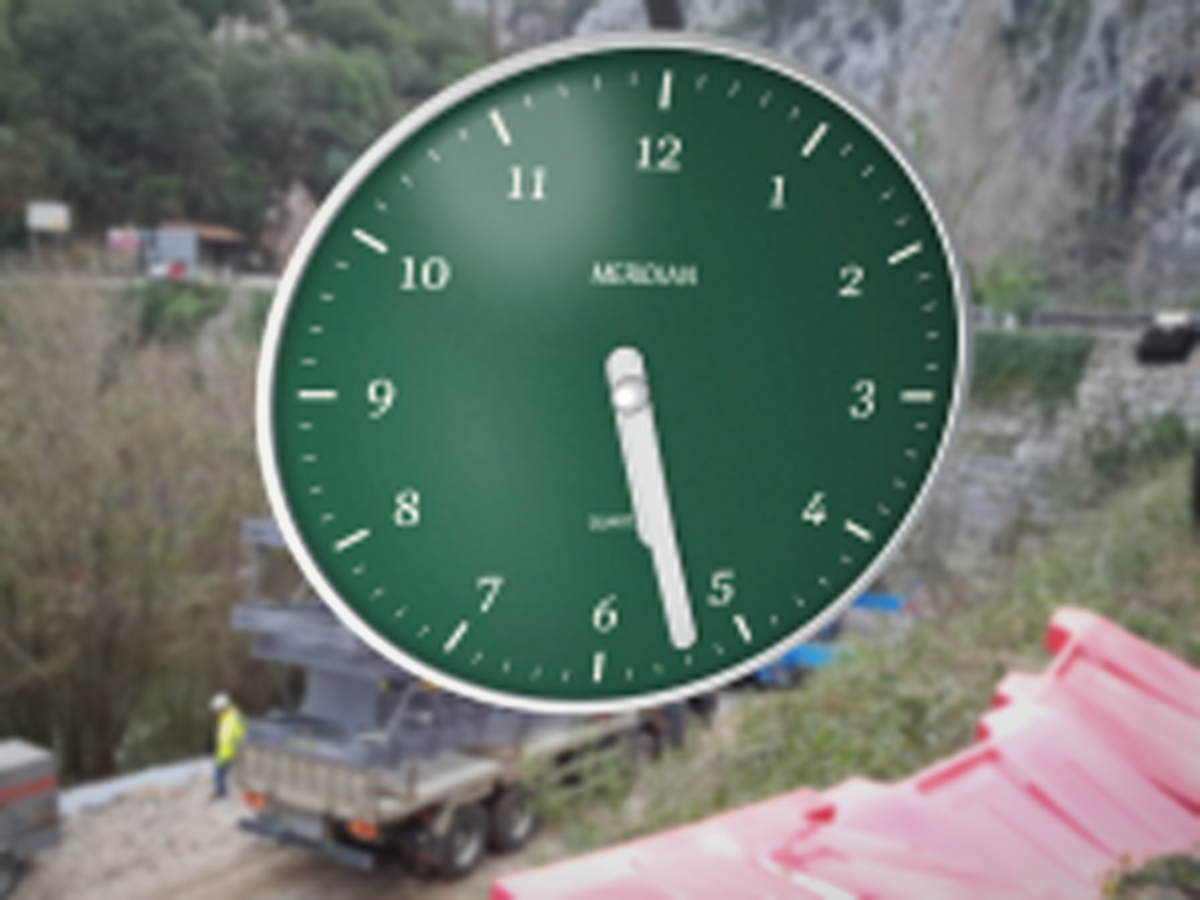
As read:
**5:27**
